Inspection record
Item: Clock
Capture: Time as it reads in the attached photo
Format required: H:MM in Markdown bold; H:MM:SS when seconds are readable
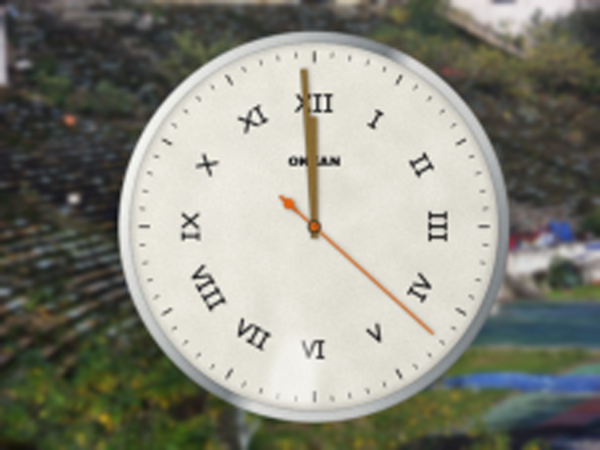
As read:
**11:59:22**
